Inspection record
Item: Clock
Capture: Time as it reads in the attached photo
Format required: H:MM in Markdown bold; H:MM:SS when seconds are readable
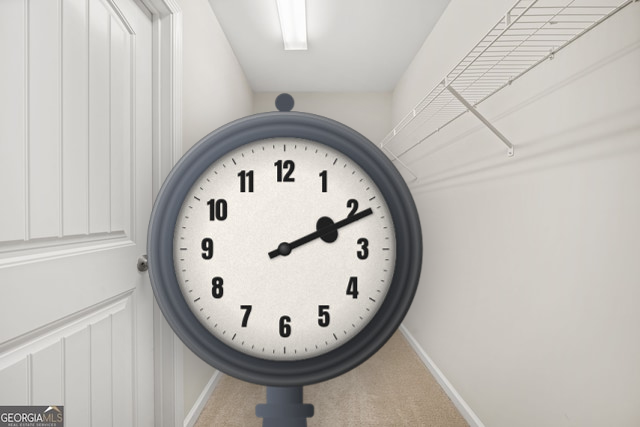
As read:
**2:11**
